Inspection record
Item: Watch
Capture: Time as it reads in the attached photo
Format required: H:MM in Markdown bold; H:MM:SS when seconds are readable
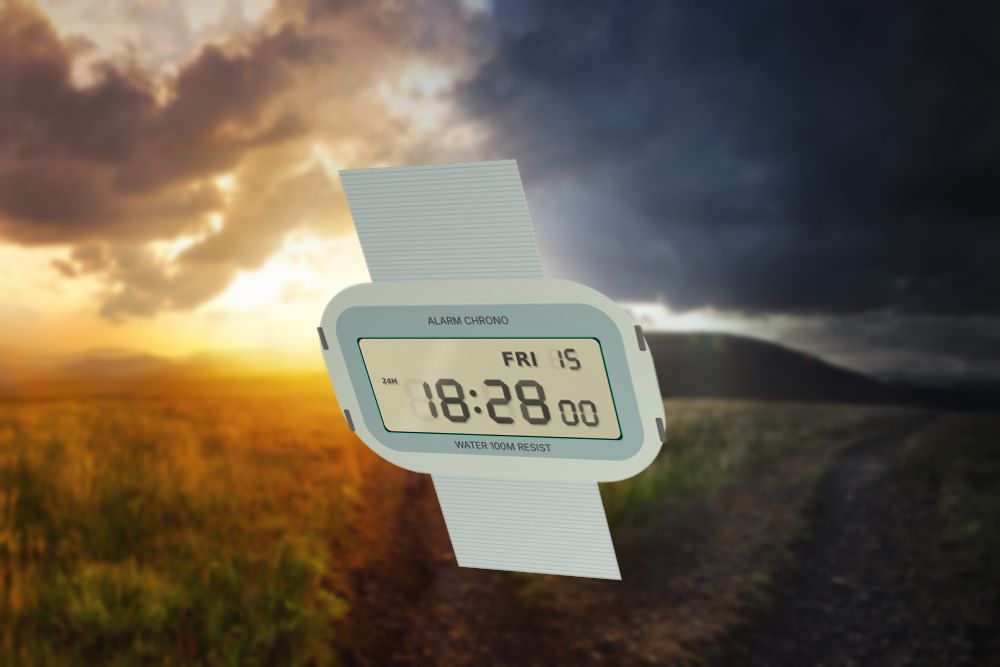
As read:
**18:28:00**
